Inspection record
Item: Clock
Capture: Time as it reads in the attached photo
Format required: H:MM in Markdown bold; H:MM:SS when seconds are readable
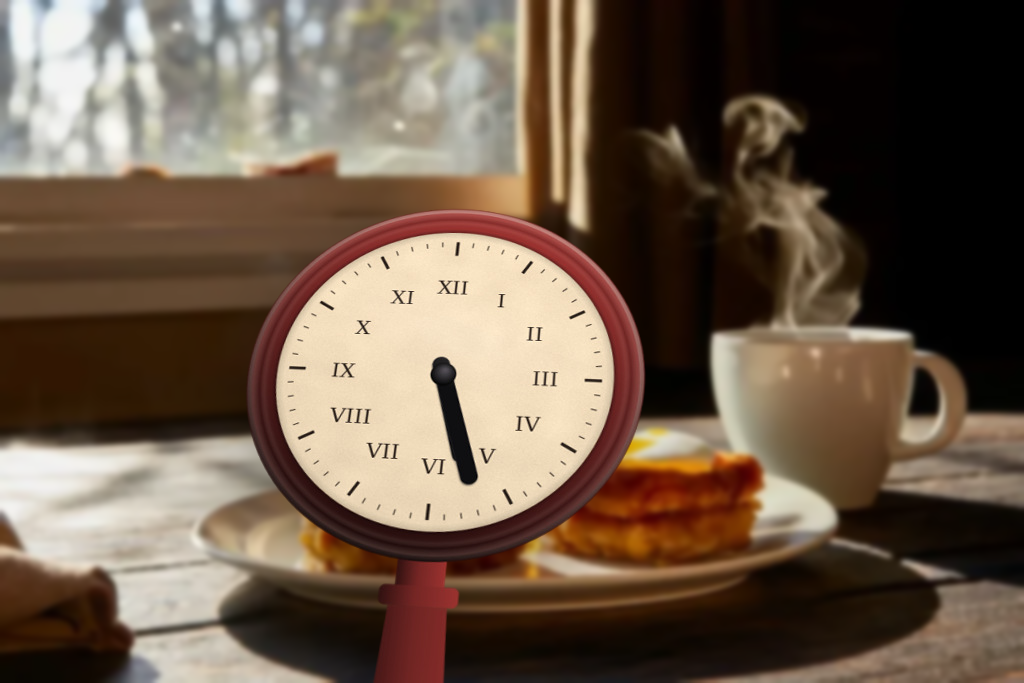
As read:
**5:27**
